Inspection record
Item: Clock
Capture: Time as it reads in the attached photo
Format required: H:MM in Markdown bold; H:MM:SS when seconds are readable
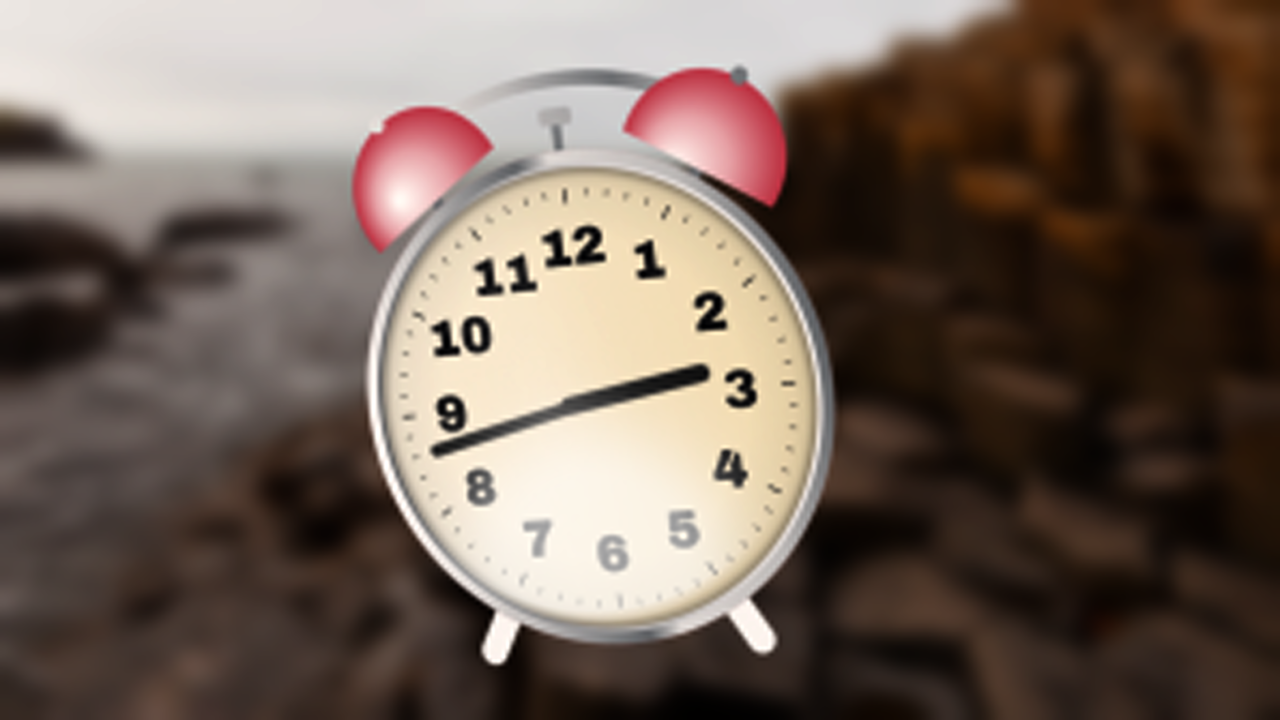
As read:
**2:43**
